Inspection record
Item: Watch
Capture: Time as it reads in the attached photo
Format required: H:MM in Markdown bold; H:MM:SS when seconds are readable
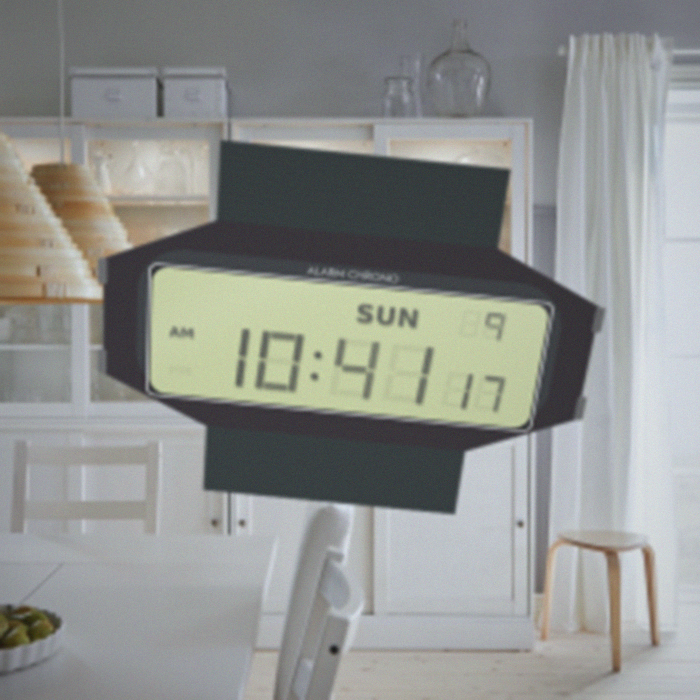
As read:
**10:41:17**
